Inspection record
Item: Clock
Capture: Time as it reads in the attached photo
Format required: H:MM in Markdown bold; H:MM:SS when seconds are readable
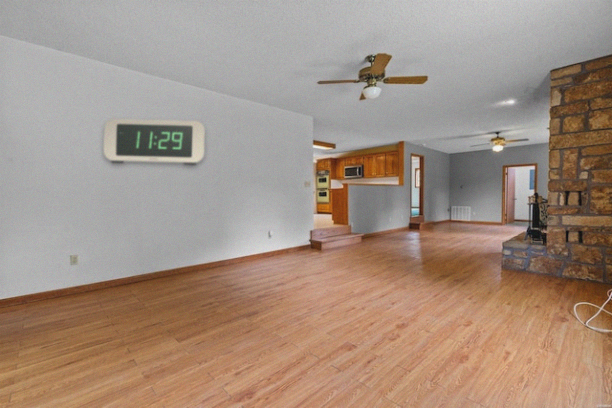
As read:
**11:29**
